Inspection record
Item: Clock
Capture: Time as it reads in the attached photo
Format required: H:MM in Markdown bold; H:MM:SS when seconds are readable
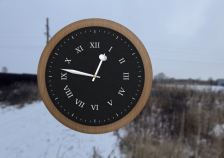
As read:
**12:47**
